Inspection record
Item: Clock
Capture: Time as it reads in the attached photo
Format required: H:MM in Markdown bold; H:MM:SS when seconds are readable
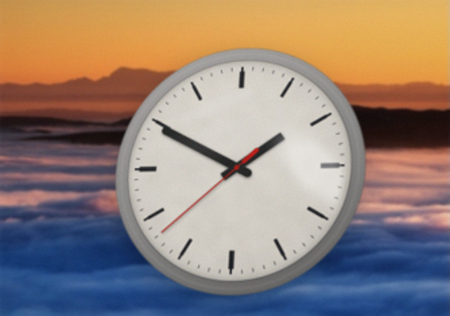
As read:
**1:49:38**
